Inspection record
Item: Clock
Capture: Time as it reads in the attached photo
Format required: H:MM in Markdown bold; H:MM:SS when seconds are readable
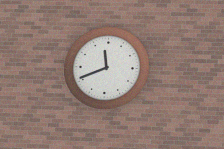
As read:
**11:41**
